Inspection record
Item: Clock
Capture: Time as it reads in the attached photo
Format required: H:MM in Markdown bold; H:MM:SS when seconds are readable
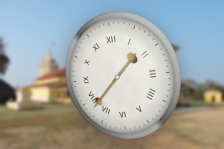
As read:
**1:38**
